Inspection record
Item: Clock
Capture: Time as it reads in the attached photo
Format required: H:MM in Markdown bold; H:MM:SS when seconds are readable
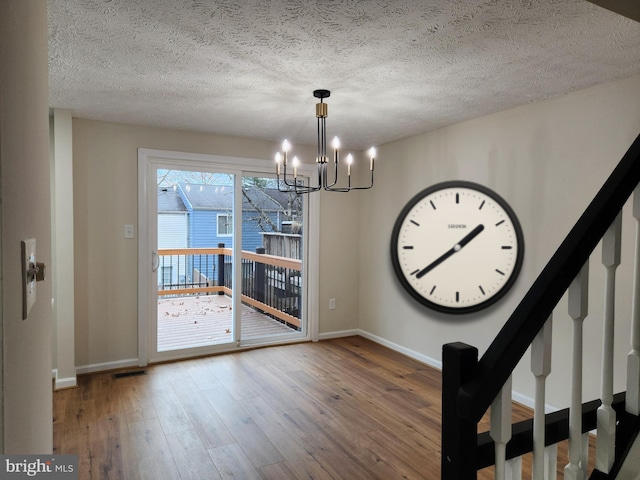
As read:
**1:39**
